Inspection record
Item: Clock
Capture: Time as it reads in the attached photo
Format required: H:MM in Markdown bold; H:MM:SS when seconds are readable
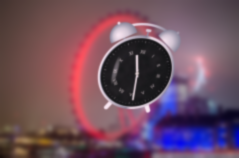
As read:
**11:29**
